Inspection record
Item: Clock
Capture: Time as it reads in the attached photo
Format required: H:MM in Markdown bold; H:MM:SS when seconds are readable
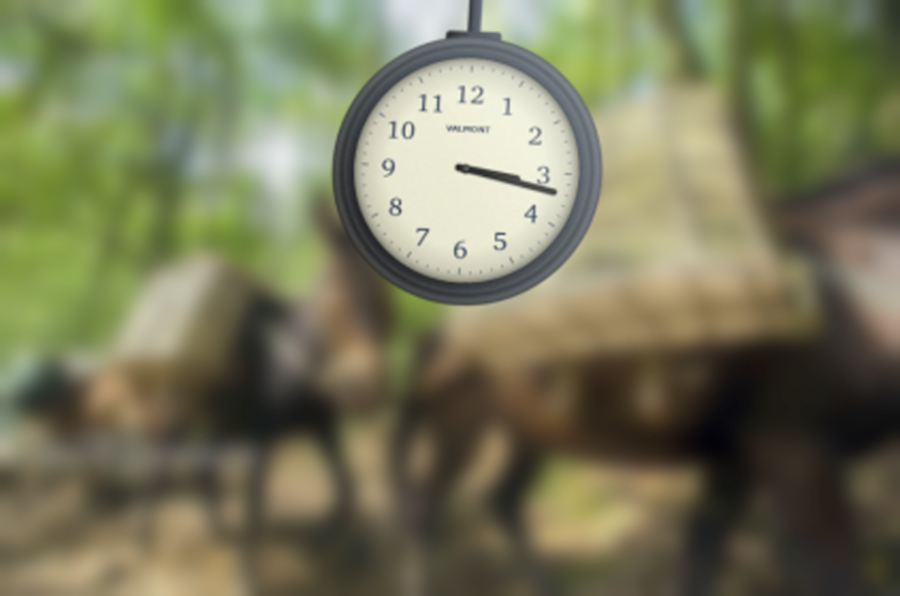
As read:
**3:17**
